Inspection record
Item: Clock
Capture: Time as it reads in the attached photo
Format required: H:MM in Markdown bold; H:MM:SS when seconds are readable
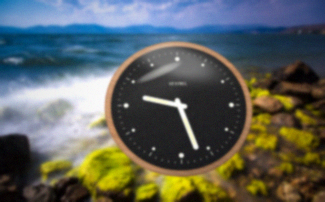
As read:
**9:27**
